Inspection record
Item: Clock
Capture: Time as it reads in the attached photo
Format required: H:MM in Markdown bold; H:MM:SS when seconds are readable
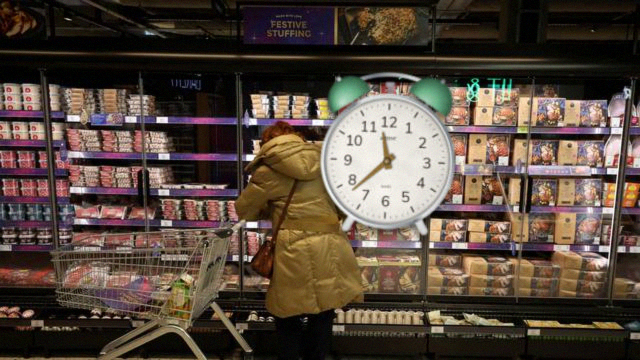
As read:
**11:38**
